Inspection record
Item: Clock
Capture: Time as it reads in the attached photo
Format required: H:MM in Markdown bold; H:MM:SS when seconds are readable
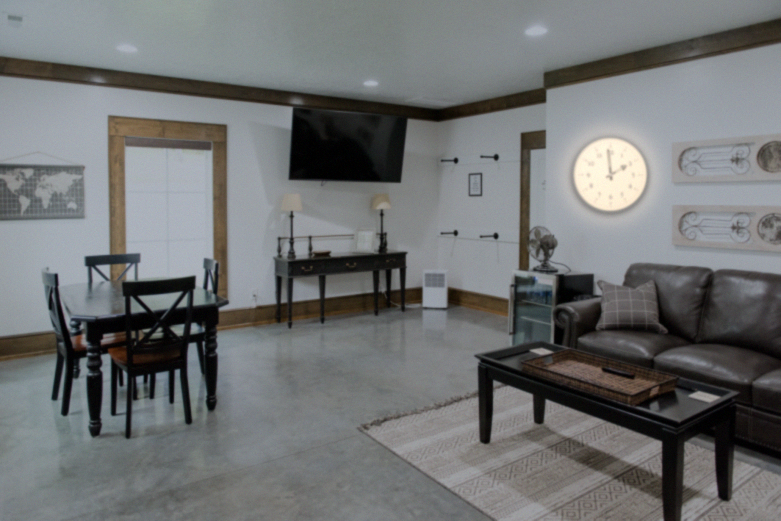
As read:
**1:59**
